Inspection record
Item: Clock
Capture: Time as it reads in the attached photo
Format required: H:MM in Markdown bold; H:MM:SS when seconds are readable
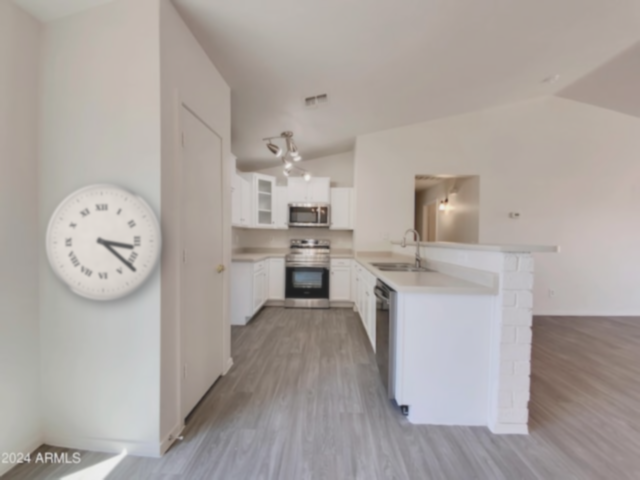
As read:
**3:22**
